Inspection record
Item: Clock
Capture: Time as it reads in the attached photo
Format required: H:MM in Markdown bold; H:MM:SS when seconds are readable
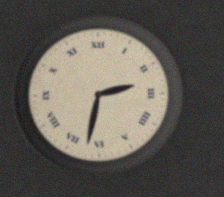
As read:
**2:32**
